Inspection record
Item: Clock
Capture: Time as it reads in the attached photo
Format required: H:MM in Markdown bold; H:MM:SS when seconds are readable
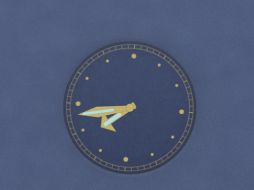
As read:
**7:43**
